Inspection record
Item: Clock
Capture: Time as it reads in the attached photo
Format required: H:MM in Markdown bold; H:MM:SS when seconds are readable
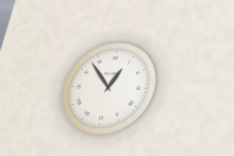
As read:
**12:53**
